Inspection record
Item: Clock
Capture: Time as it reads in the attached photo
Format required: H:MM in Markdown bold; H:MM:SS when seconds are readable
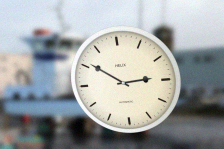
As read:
**2:51**
